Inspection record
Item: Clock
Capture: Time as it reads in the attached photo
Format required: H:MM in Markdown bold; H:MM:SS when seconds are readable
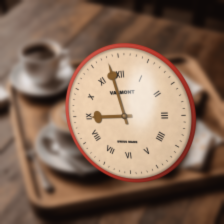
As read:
**8:58**
